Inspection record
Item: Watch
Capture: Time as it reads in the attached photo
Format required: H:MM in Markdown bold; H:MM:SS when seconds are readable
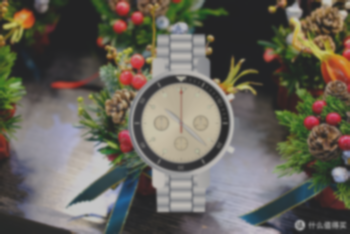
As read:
**10:22**
